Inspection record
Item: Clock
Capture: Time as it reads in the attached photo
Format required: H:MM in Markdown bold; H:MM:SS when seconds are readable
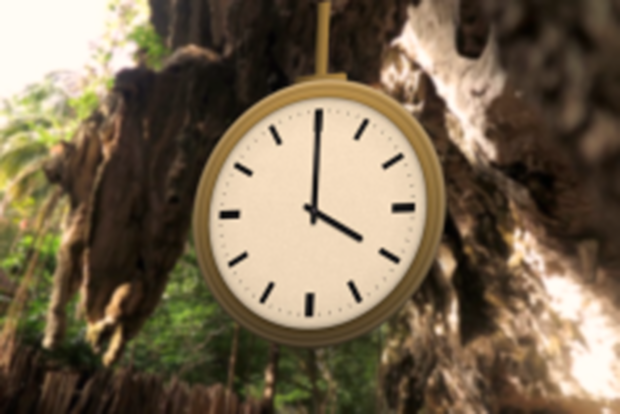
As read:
**4:00**
